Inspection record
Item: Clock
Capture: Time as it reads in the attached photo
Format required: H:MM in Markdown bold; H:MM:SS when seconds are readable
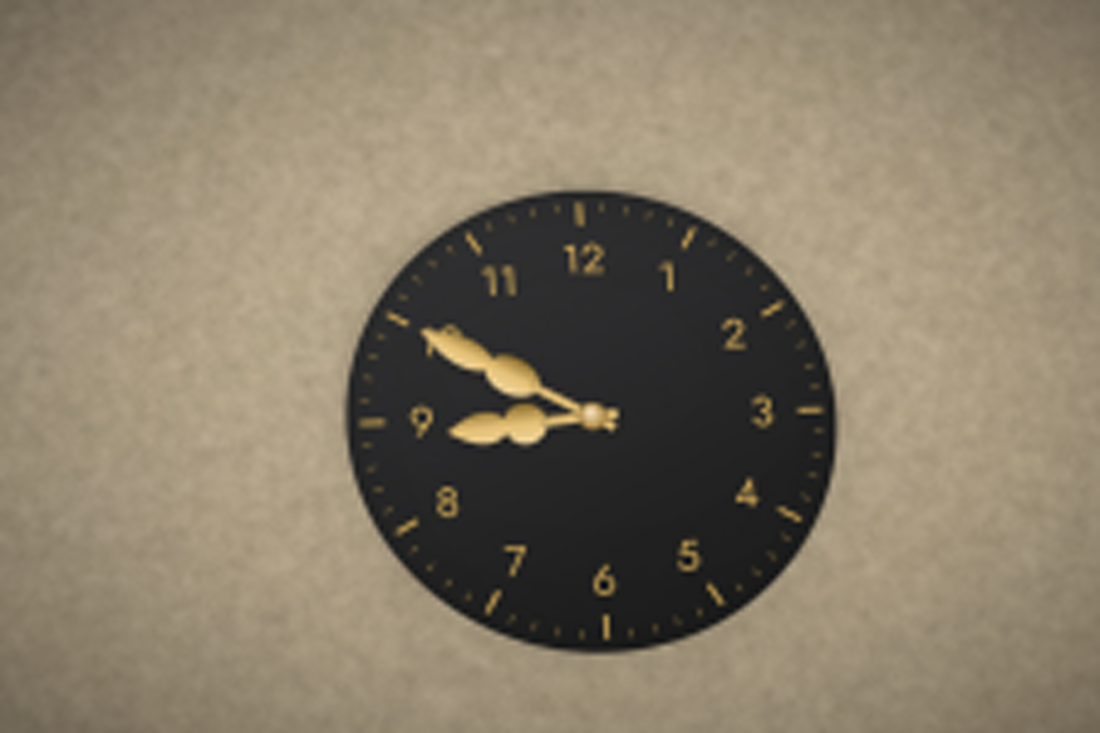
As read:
**8:50**
